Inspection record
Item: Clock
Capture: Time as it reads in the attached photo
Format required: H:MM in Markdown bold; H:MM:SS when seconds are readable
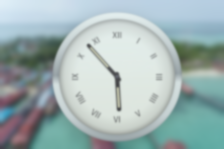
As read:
**5:53**
